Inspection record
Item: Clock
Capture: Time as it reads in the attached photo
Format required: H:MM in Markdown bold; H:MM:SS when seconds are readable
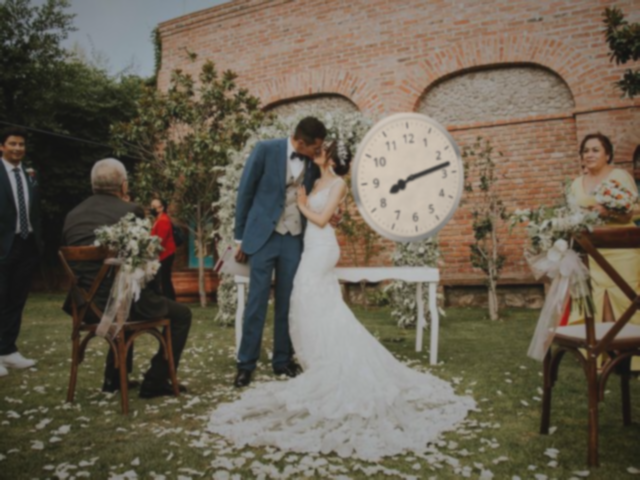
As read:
**8:13**
